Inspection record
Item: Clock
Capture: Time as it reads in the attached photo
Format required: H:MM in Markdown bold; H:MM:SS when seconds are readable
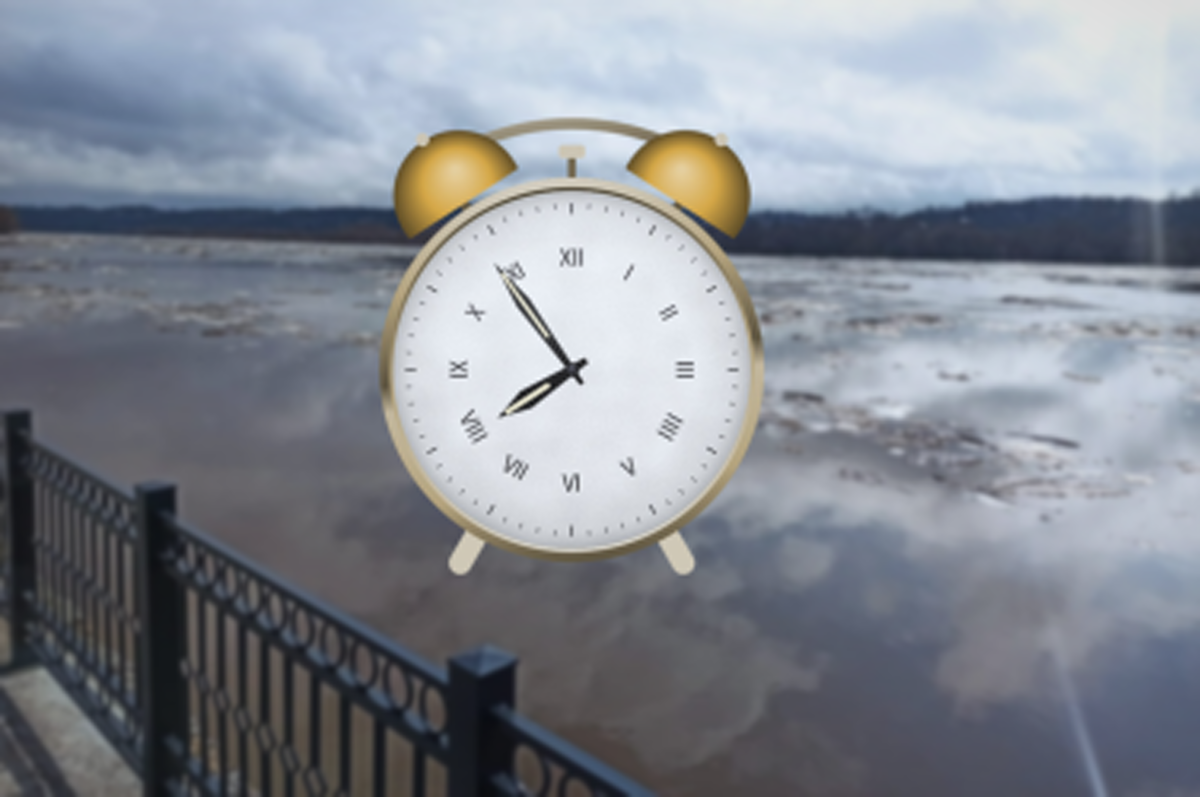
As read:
**7:54**
